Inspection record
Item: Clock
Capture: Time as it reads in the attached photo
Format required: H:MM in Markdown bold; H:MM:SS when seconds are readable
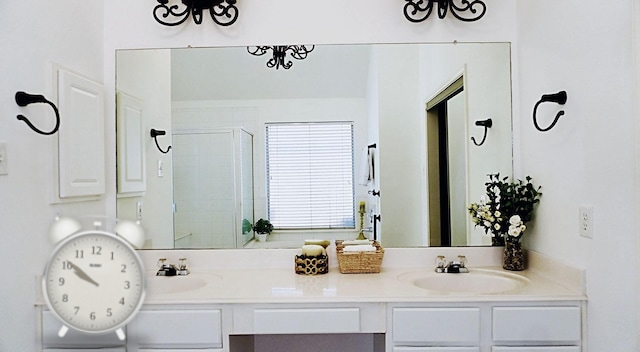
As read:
**9:51**
